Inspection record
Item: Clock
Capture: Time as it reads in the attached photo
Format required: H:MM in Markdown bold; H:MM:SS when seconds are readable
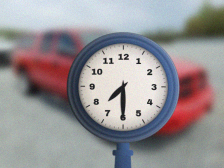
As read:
**7:30**
